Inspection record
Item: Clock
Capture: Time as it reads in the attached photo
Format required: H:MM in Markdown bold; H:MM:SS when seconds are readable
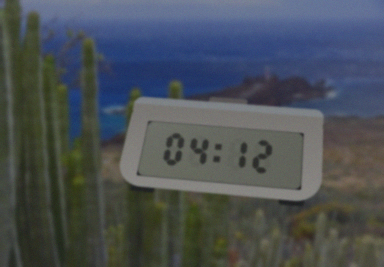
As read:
**4:12**
